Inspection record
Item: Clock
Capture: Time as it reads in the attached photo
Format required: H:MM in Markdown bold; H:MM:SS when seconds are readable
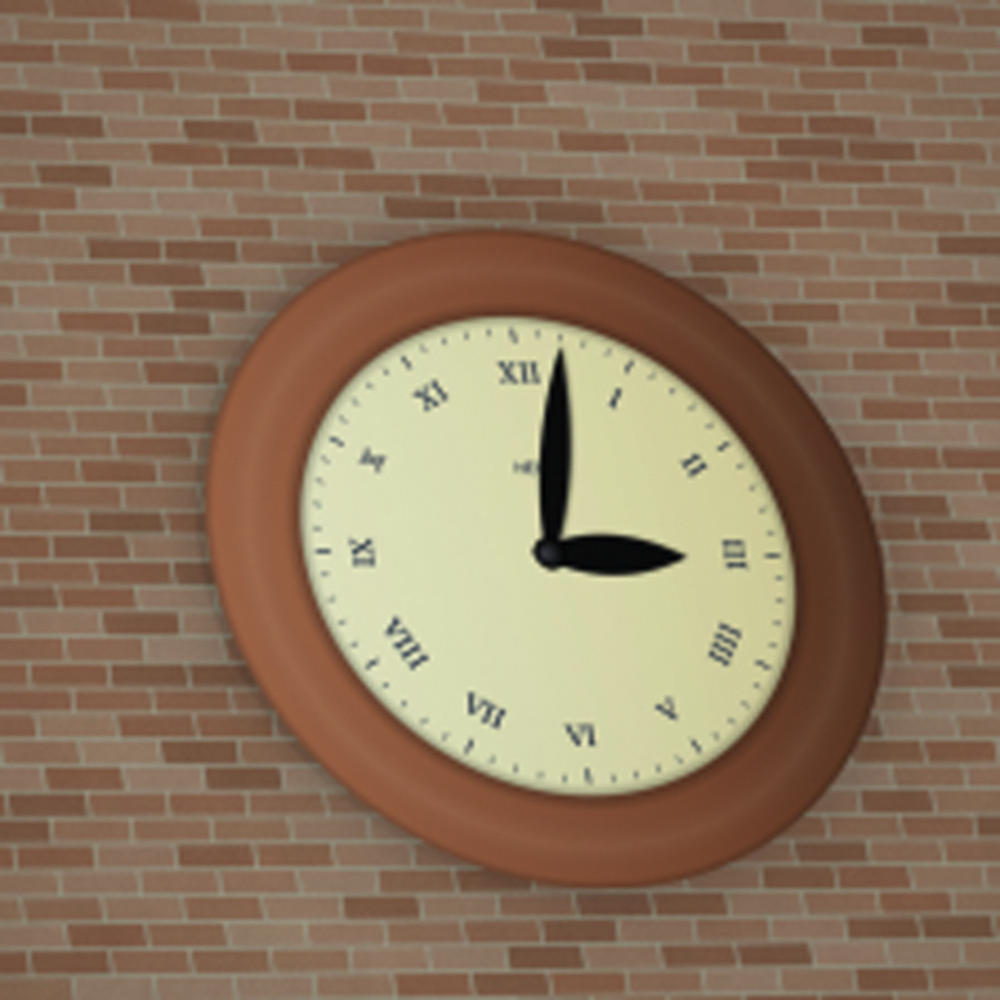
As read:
**3:02**
